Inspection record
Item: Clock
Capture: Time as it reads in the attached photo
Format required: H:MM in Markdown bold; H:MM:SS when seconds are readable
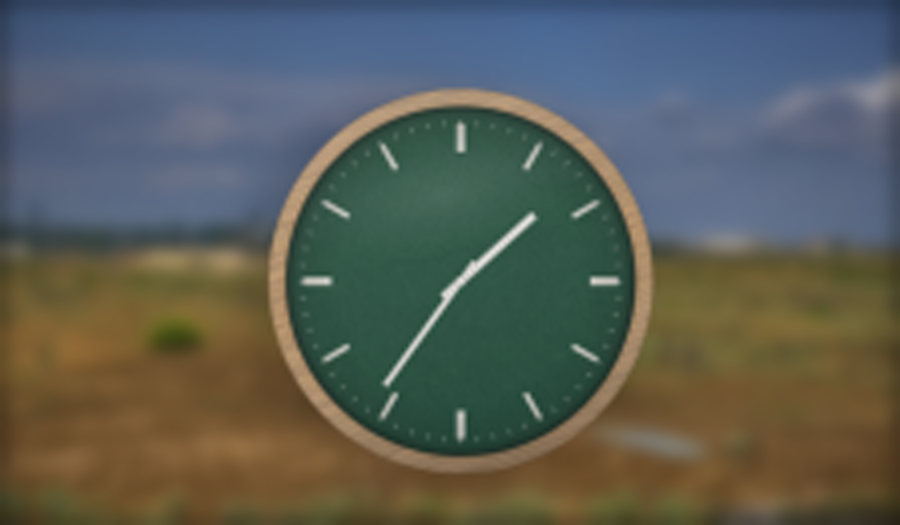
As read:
**1:36**
